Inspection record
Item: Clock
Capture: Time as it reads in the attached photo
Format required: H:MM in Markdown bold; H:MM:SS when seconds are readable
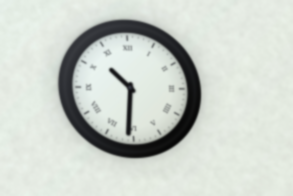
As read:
**10:31**
